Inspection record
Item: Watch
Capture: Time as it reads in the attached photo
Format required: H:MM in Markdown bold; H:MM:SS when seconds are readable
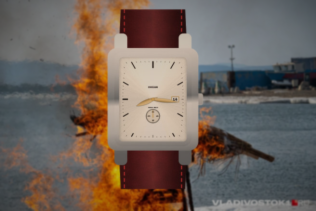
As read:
**8:16**
